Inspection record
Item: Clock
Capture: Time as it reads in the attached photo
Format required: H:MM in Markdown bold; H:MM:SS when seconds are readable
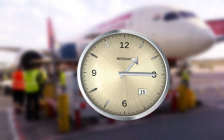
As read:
**1:15**
